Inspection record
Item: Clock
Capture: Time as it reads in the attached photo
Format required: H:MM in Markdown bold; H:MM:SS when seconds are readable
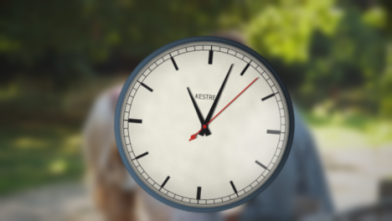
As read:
**11:03:07**
